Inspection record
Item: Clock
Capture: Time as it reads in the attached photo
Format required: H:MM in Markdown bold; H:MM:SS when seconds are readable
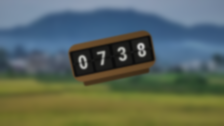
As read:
**7:38**
